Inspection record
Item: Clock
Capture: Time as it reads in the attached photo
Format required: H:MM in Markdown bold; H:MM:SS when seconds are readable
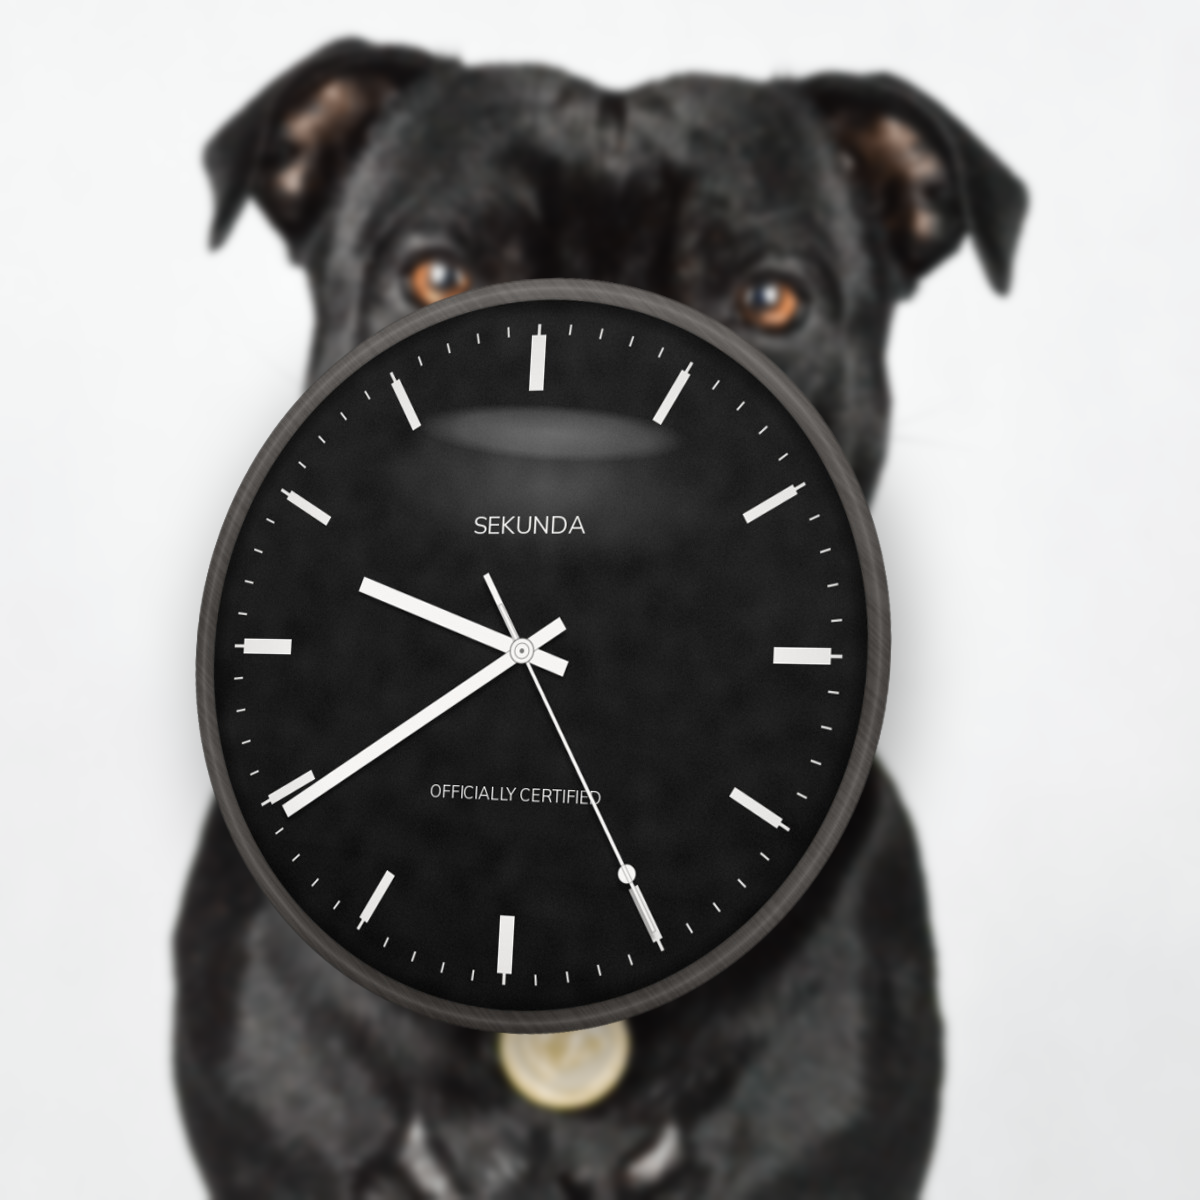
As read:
**9:39:25**
